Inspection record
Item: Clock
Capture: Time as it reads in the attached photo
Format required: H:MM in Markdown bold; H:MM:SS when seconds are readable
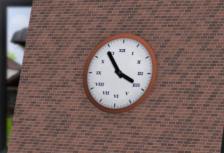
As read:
**3:54**
